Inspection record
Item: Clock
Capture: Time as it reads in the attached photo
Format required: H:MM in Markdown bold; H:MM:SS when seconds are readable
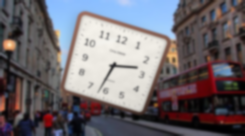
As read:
**2:32**
